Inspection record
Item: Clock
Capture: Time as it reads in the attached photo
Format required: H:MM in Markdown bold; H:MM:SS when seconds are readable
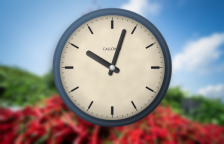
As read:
**10:03**
